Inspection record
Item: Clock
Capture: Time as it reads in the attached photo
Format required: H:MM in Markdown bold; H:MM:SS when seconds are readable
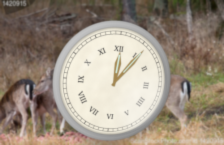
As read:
**12:06**
